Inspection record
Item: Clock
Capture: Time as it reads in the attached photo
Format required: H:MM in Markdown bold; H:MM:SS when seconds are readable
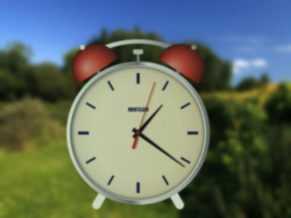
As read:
**1:21:03**
